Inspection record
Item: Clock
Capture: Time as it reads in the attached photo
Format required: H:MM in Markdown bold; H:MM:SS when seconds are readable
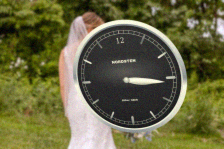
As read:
**3:16**
